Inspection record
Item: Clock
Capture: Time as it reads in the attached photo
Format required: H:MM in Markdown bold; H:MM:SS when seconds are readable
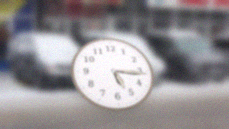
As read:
**5:16**
